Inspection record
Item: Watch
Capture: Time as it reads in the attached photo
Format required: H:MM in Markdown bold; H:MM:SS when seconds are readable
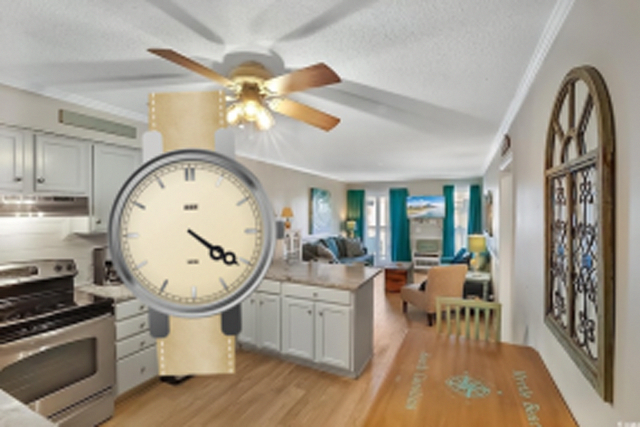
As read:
**4:21**
